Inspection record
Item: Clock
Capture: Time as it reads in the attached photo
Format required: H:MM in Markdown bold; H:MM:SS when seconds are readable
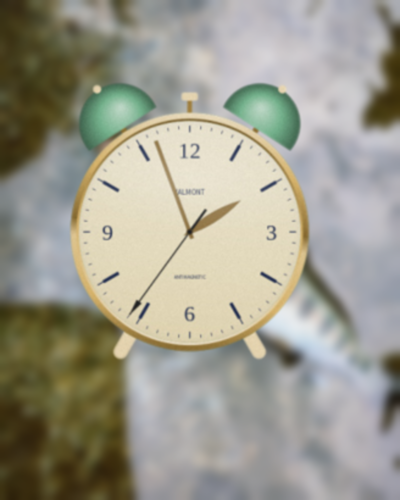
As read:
**1:56:36**
